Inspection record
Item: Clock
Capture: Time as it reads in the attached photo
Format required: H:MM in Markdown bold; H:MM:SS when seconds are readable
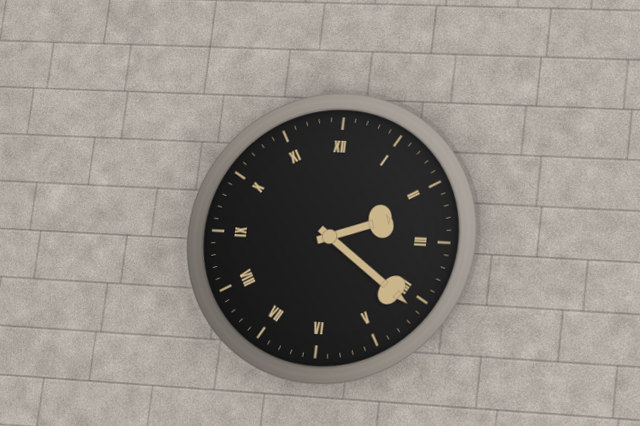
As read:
**2:21**
